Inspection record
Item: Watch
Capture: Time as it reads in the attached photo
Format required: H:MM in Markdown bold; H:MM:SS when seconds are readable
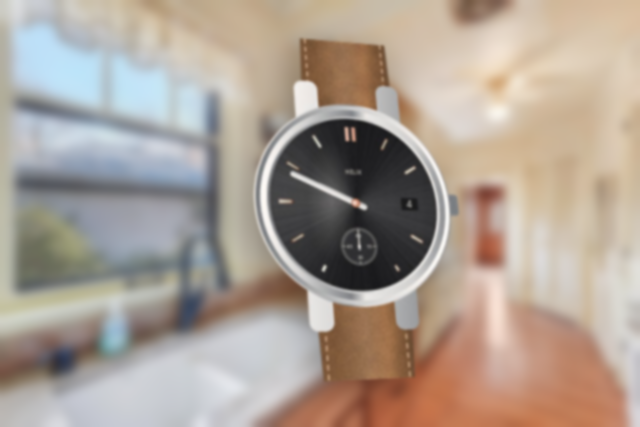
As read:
**9:49**
